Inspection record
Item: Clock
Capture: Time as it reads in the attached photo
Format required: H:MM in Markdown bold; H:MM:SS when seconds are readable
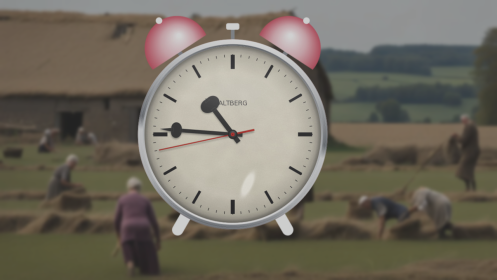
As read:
**10:45:43**
